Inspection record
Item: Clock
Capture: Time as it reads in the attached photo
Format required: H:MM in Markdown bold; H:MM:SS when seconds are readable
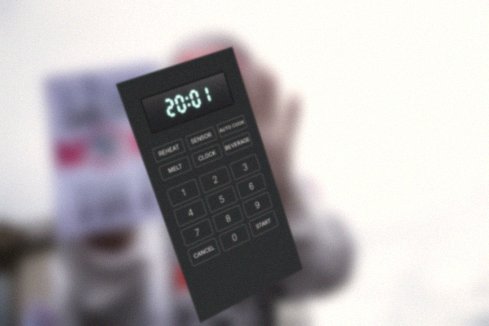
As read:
**20:01**
